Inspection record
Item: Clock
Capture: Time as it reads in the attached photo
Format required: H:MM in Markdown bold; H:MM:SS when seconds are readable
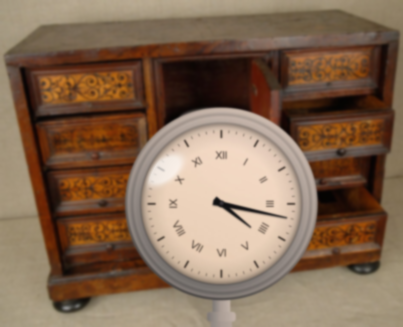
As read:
**4:17**
